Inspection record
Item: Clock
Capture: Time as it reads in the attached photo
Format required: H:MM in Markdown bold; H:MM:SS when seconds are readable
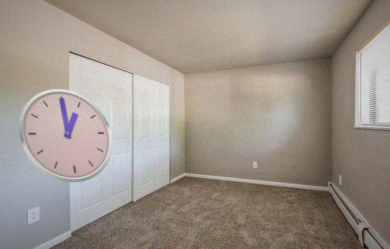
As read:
**1:00**
